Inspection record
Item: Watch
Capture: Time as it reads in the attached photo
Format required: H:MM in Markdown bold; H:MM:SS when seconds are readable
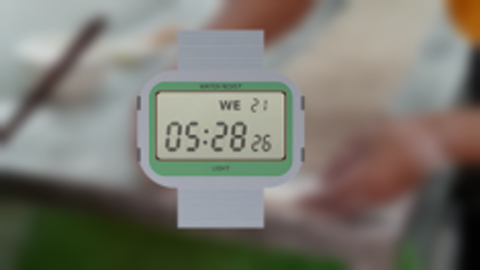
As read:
**5:28:26**
